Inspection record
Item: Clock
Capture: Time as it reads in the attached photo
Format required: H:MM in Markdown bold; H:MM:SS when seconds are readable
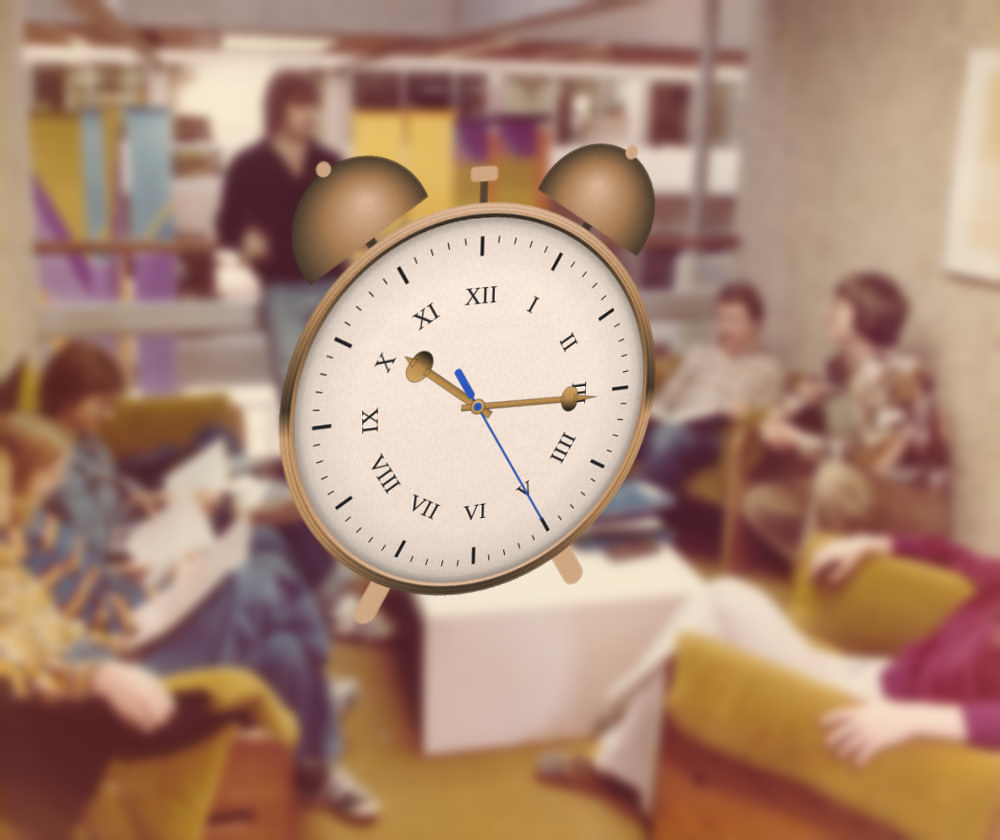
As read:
**10:15:25**
